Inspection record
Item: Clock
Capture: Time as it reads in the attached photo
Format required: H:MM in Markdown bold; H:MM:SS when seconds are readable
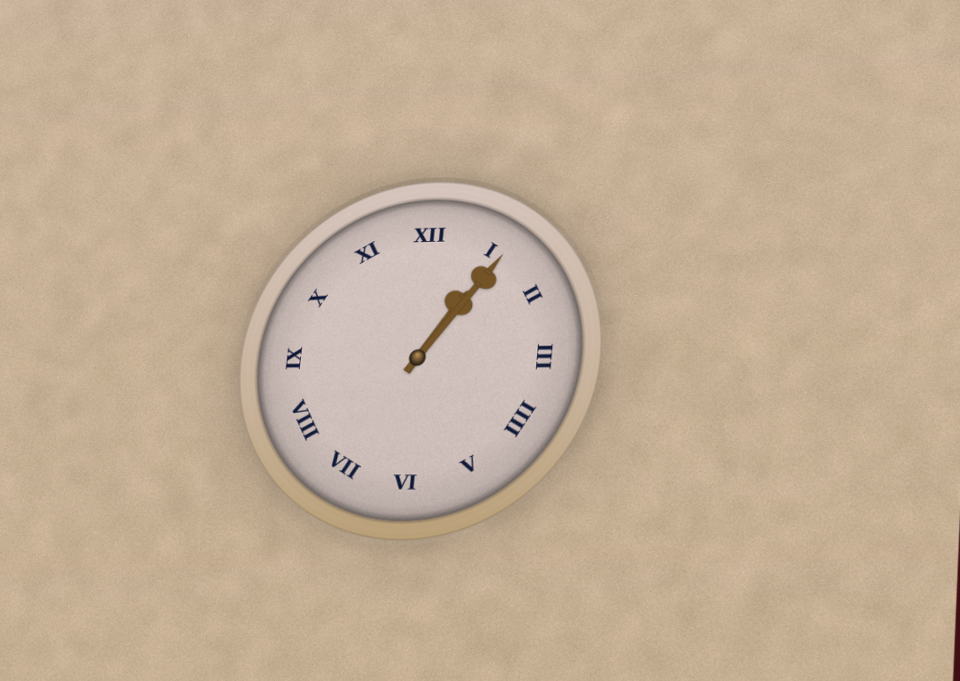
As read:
**1:06**
